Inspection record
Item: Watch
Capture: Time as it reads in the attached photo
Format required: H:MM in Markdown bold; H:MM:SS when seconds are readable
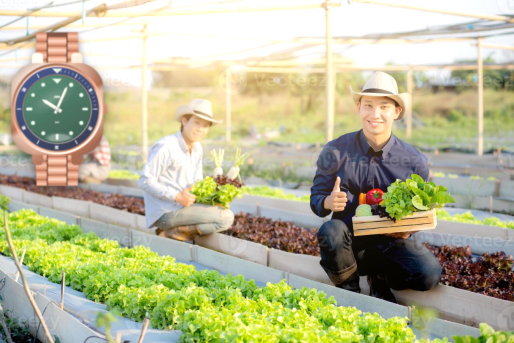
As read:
**10:04**
